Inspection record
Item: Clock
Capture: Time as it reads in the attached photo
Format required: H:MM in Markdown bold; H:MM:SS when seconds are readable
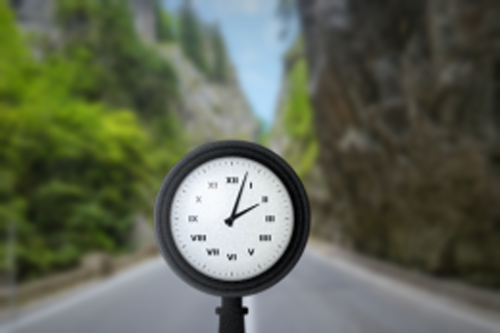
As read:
**2:03**
